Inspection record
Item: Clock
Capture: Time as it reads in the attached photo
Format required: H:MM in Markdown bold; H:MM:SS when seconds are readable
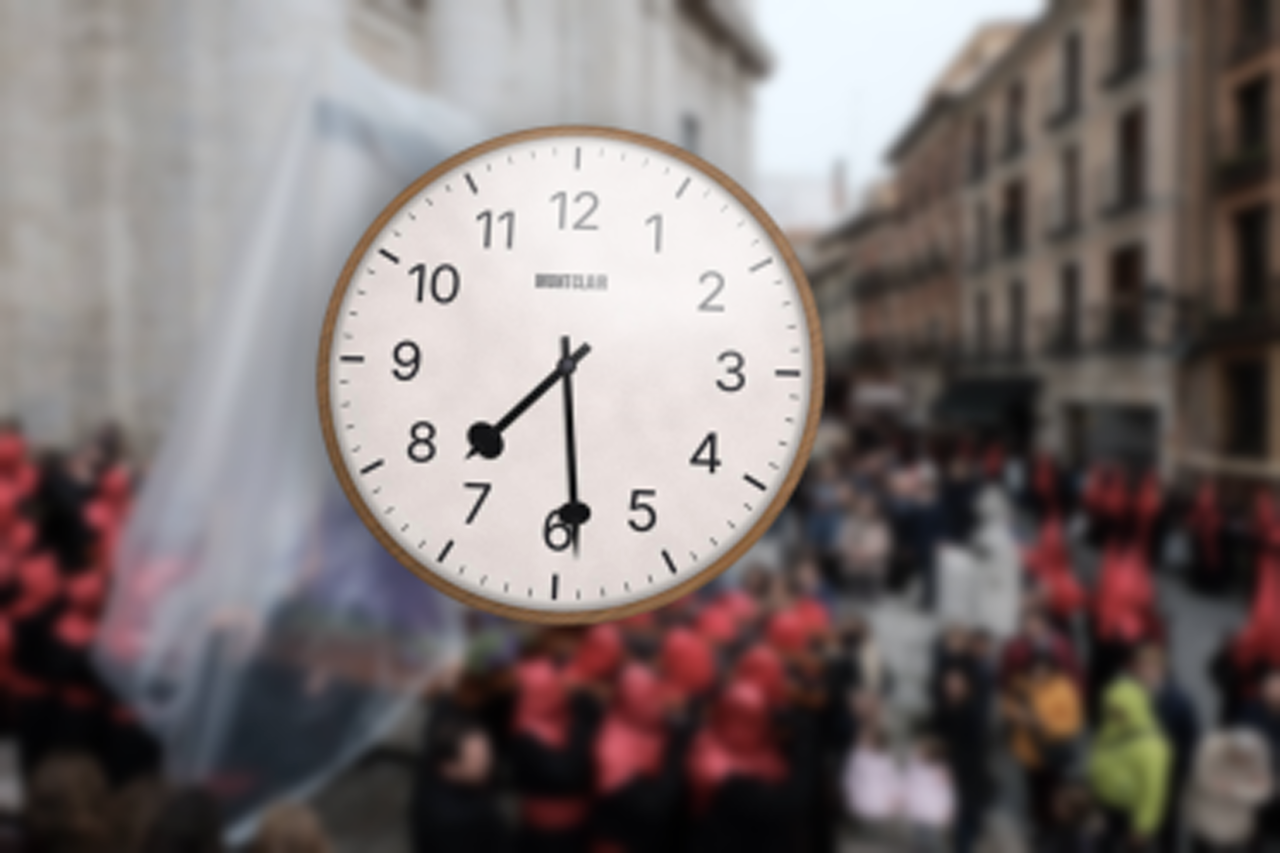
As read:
**7:29**
